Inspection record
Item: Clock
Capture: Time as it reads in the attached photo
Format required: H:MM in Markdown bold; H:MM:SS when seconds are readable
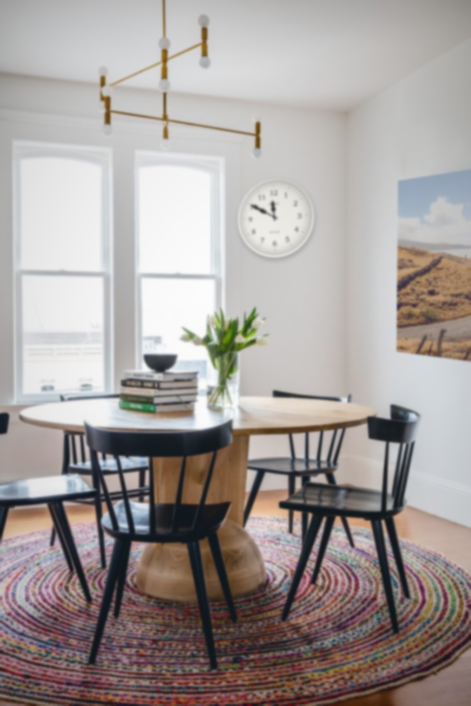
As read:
**11:50**
